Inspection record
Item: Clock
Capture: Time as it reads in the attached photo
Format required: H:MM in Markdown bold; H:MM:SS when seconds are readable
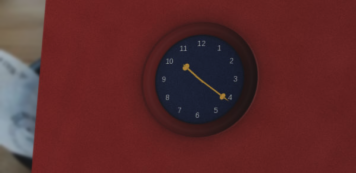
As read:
**10:21**
